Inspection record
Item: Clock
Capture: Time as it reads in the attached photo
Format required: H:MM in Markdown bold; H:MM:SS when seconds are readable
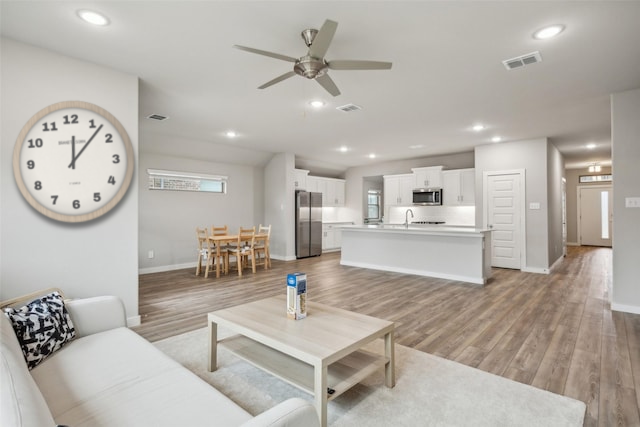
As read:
**12:07**
